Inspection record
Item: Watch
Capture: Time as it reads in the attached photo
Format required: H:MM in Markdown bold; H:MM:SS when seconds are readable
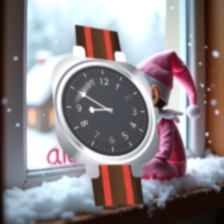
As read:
**8:50**
